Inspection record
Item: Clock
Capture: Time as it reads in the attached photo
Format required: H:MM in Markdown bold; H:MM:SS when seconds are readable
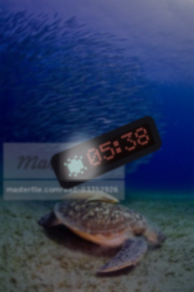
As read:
**5:38**
